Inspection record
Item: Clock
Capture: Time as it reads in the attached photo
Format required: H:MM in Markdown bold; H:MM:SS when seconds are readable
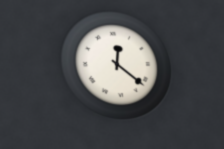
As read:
**12:22**
